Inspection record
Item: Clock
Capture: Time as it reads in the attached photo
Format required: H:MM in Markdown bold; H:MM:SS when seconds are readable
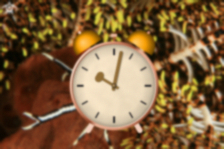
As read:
**10:02**
